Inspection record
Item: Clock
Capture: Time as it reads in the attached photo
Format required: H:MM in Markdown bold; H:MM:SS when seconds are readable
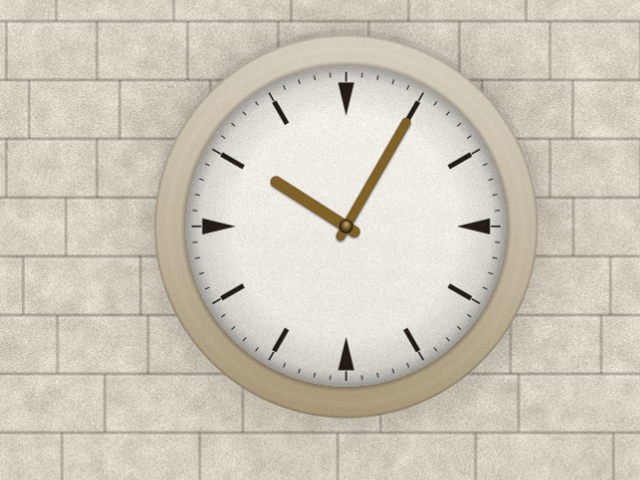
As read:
**10:05**
